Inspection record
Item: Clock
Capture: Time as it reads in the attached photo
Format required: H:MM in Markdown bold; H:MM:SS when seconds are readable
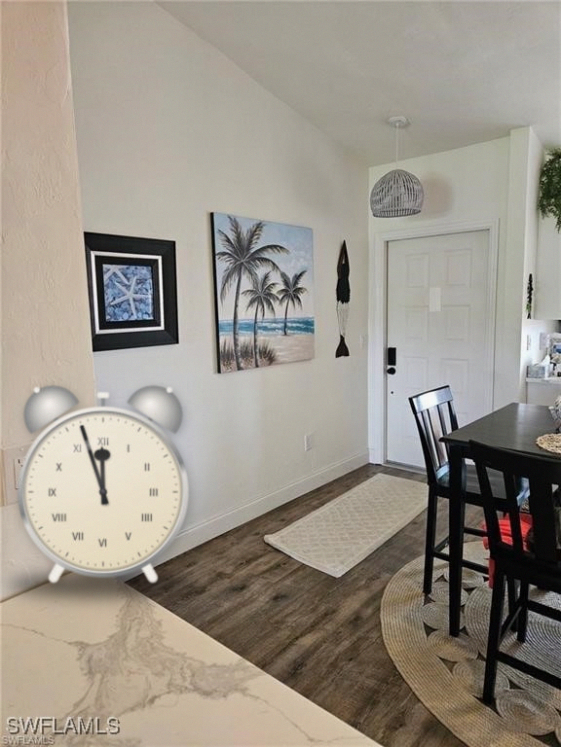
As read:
**11:57**
